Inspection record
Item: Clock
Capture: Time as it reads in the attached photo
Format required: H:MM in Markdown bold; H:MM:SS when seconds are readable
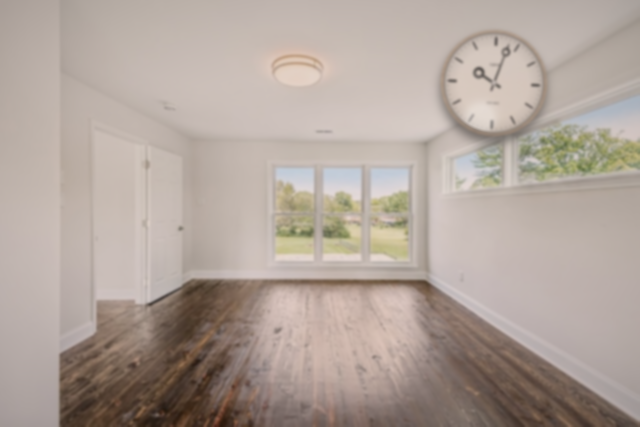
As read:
**10:03**
